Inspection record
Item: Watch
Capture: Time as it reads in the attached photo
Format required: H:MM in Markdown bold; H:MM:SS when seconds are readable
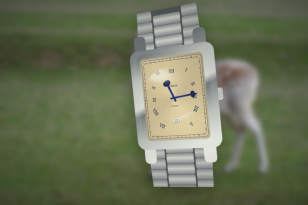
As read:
**11:14**
